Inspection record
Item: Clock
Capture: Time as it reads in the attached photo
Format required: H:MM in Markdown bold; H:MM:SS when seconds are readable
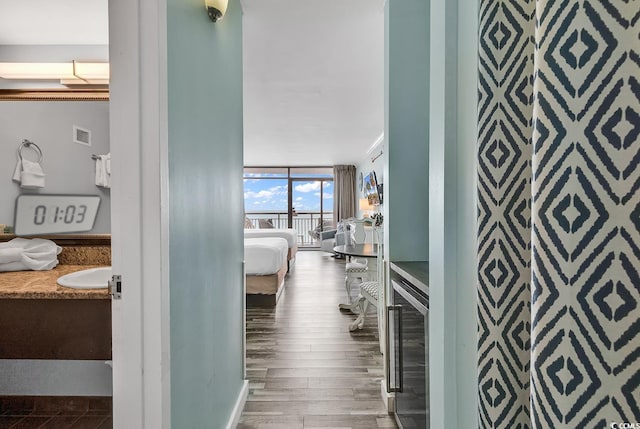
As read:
**1:03**
